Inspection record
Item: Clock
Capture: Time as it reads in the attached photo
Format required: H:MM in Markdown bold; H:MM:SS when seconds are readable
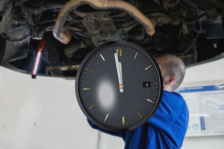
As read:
**11:59**
